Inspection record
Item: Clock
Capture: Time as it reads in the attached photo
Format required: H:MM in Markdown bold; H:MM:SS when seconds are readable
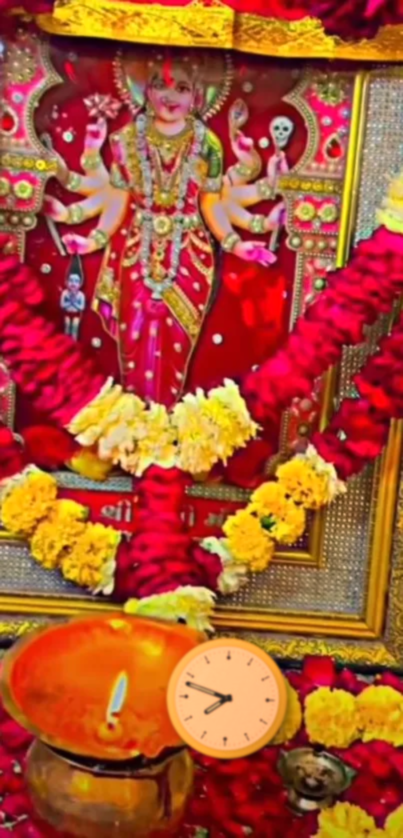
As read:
**7:48**
